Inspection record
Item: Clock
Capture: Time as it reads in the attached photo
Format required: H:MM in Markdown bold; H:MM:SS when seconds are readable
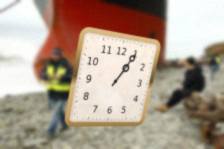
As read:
**1:05**
